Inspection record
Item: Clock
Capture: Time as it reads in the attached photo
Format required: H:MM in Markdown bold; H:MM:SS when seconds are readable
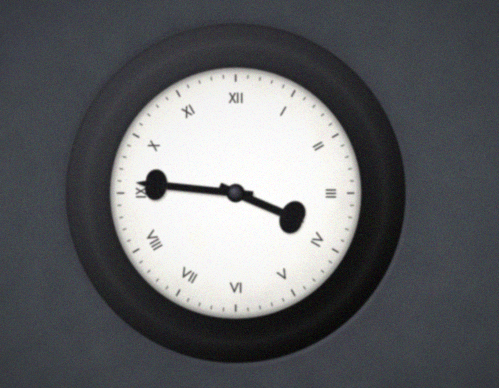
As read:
**3:46**
